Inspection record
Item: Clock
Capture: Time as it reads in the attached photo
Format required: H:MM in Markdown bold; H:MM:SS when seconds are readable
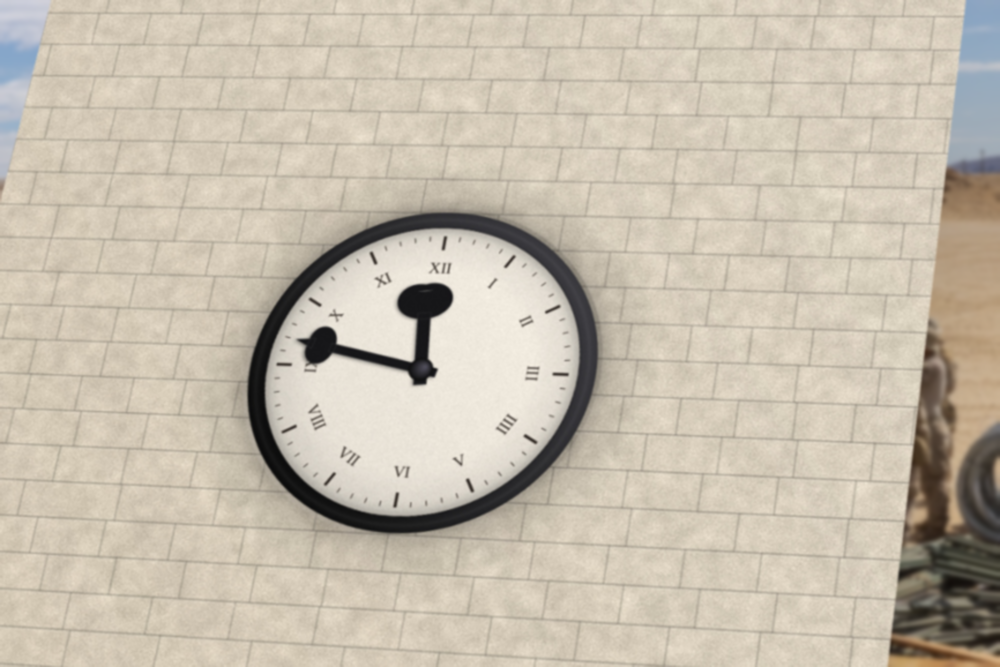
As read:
**11:47**
